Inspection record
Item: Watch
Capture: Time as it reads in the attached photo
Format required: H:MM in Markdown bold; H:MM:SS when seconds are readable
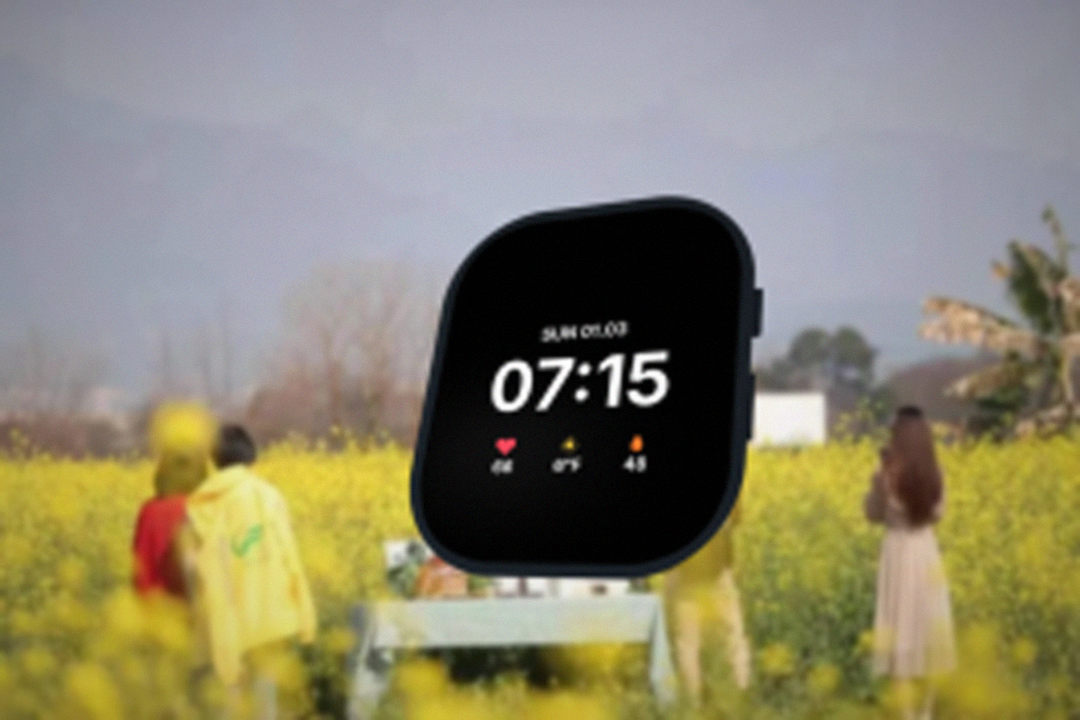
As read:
**7:15**
